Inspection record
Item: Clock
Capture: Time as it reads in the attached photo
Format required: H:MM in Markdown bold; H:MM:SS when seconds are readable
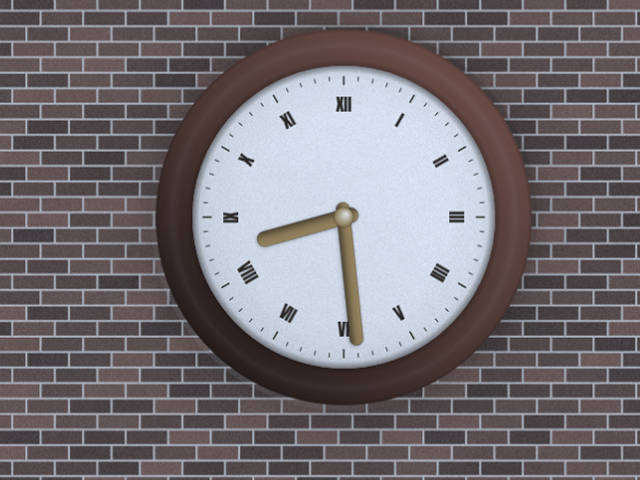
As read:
**8:29**
